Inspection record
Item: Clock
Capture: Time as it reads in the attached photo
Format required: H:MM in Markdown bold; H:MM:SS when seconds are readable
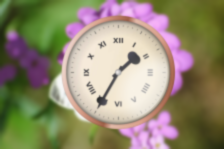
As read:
**1:35**
